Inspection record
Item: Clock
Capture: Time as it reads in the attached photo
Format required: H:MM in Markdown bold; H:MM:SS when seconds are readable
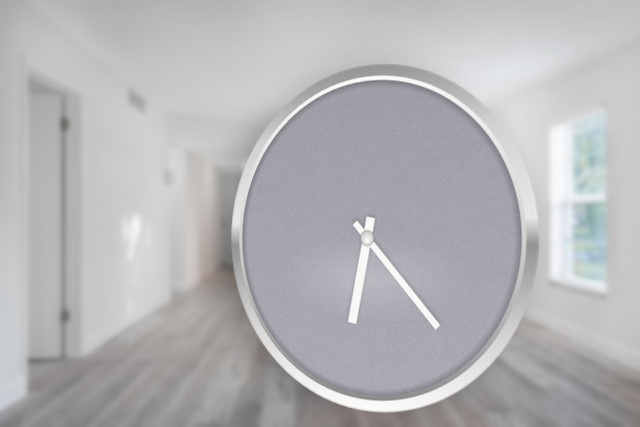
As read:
**6:23**
